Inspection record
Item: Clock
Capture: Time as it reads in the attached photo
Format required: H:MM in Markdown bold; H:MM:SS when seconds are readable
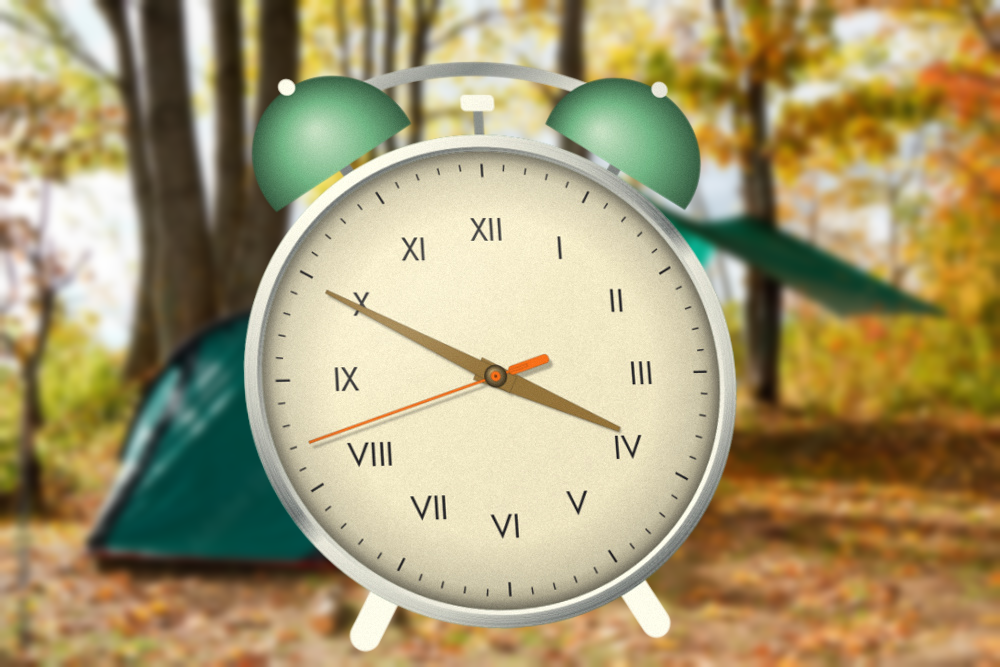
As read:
**3:49:42**
